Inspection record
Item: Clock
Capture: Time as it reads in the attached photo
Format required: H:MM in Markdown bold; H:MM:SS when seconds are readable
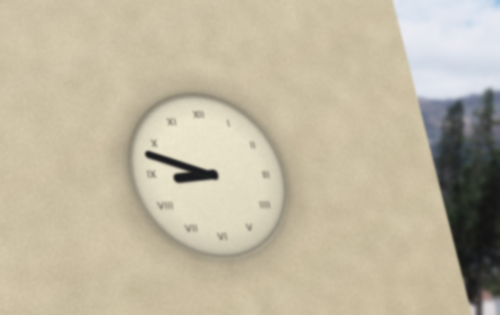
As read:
**8:48**
